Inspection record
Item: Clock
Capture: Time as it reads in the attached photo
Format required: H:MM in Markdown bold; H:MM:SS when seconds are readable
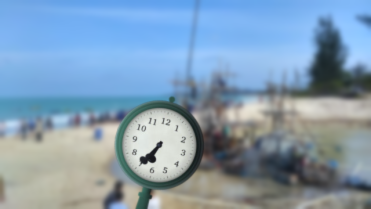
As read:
**6:35**
